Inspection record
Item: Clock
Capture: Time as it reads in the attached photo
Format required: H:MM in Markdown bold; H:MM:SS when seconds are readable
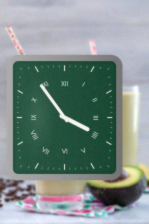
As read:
**3:54**
